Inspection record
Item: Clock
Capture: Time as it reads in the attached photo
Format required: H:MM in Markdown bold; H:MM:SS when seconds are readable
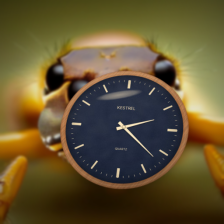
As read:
**2:22**
